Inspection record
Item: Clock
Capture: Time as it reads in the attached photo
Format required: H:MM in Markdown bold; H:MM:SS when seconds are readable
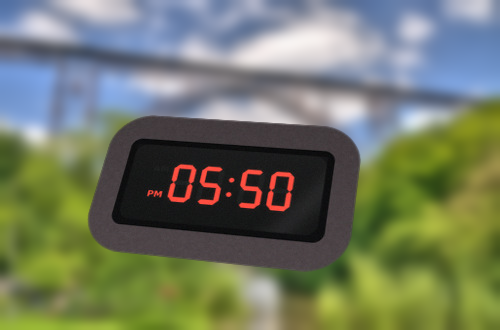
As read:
**5:50**
